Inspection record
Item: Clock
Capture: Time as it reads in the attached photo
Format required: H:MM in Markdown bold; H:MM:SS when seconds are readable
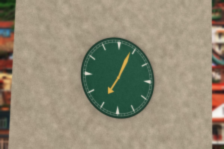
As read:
**7:04**
